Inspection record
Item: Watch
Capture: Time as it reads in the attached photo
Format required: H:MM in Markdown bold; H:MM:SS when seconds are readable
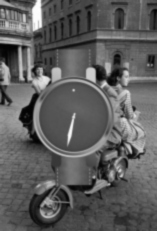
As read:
**6:32**
